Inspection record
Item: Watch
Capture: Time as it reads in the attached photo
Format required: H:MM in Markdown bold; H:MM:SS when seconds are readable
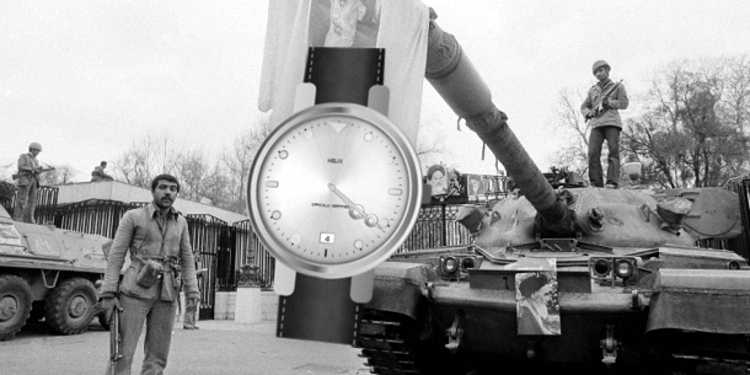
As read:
**4:21**
